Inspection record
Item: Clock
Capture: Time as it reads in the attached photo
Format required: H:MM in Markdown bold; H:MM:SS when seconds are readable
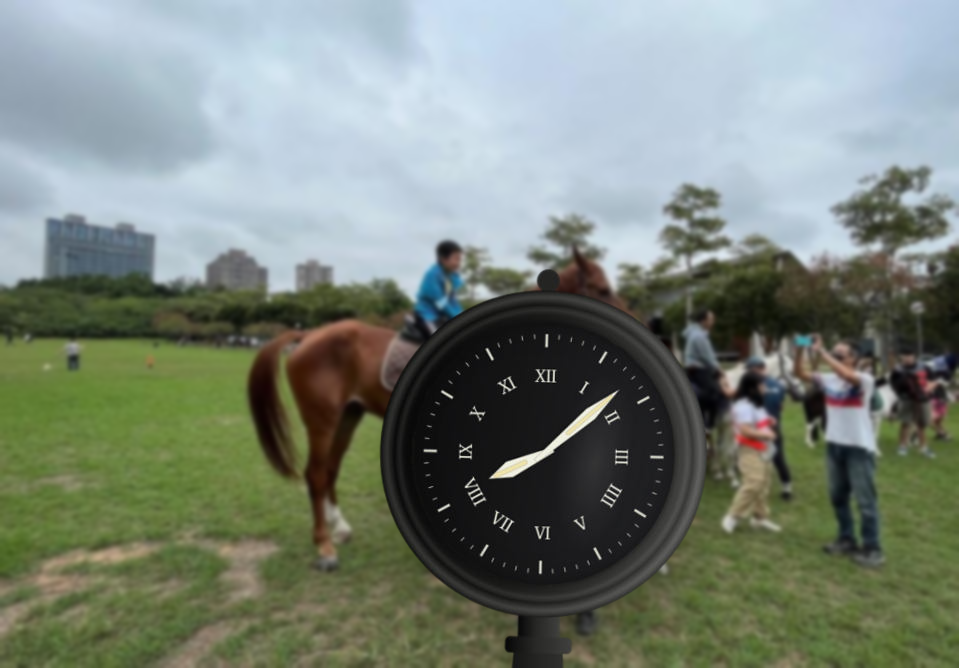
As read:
**8:08**
